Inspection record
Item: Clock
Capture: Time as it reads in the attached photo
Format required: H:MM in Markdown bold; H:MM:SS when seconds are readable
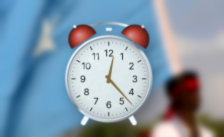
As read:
**12:23**
